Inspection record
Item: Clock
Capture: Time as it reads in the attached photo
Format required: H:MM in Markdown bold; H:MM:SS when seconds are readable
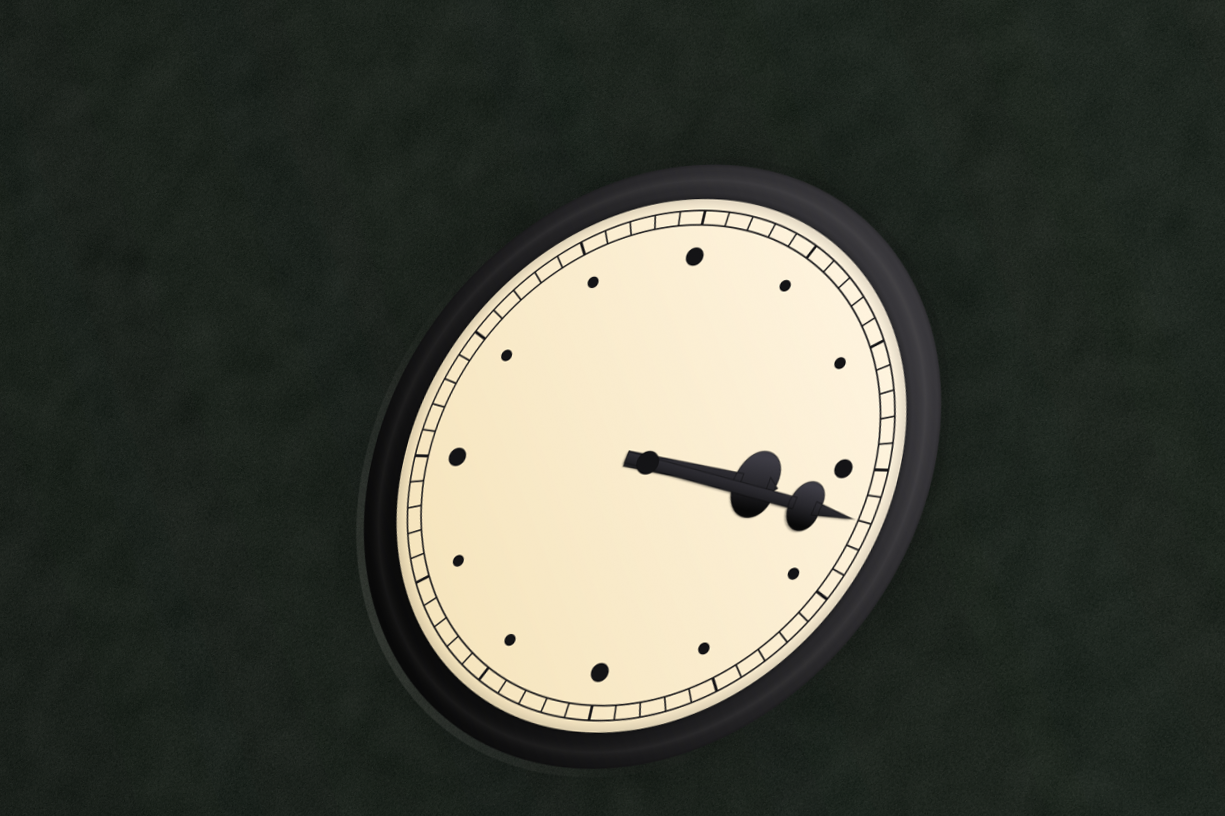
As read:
**3:17**
